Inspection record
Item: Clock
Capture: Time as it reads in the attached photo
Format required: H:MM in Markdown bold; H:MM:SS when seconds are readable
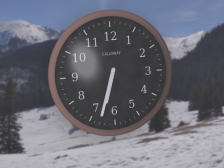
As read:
**6:33**
